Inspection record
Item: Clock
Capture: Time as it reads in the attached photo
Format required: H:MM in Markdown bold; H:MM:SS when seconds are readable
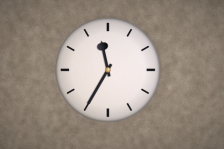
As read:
**11:35**
